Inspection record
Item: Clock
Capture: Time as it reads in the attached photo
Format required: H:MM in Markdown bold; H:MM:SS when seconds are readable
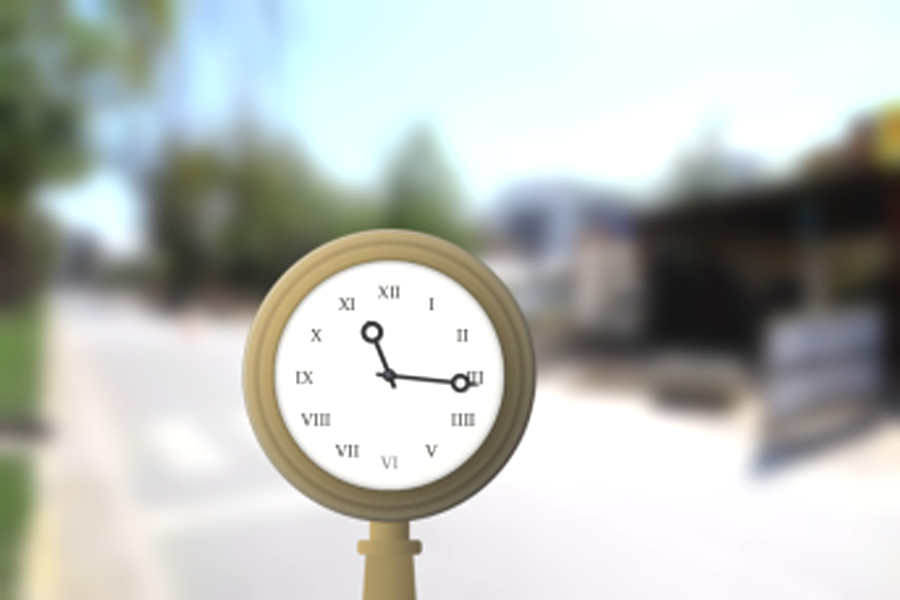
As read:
**11:16**
